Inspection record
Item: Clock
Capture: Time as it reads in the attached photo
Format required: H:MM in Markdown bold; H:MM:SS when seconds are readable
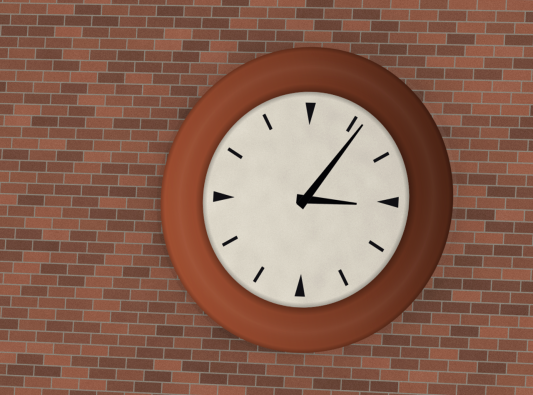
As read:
**3:06**
